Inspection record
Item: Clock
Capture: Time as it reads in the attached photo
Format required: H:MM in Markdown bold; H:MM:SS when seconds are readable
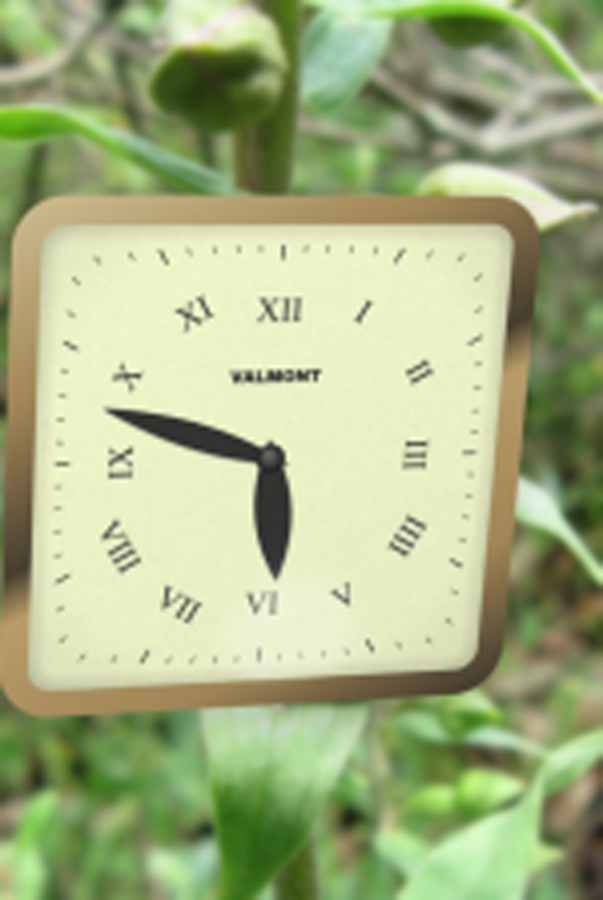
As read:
**5:48**
